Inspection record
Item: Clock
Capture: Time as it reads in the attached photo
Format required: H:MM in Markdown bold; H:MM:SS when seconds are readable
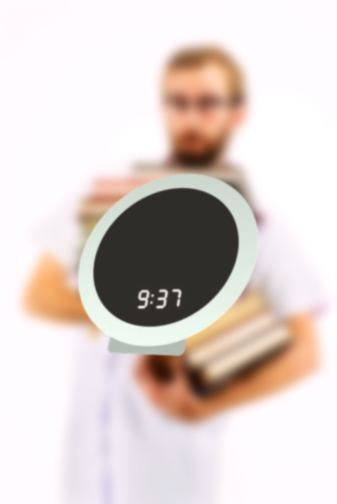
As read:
**9:37**
